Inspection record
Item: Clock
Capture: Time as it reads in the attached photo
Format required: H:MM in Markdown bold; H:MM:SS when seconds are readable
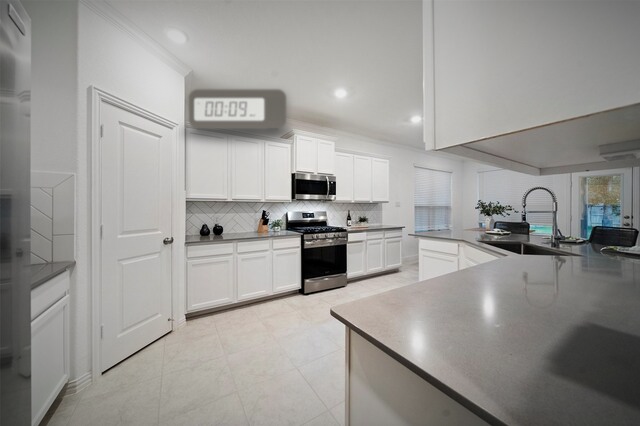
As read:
**0:09**
